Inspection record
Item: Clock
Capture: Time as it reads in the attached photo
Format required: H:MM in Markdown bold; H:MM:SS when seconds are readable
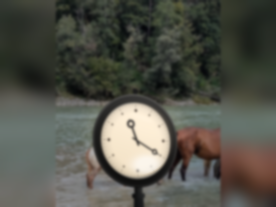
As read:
**11:20**
